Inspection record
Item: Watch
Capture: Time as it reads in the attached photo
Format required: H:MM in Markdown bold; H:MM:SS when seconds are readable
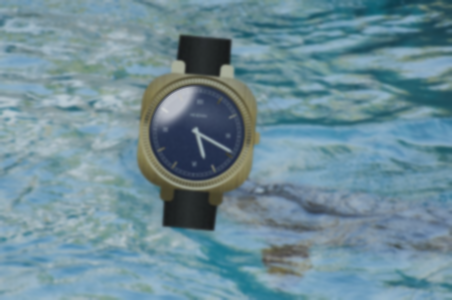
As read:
**5:19**
